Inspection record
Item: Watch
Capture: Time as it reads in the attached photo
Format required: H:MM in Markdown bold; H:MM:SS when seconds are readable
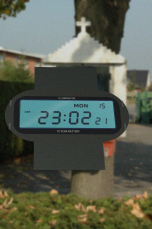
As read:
**23:02:21**
